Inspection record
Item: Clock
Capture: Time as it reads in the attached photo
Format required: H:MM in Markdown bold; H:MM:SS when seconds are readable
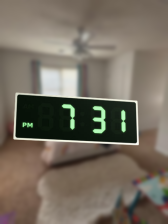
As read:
**7:31**
